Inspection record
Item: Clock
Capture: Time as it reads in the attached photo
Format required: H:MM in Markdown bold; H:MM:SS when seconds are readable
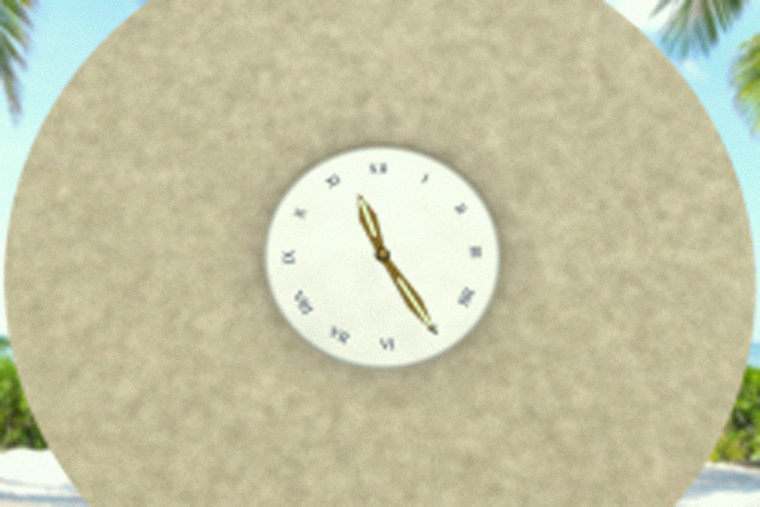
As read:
**11:25**
